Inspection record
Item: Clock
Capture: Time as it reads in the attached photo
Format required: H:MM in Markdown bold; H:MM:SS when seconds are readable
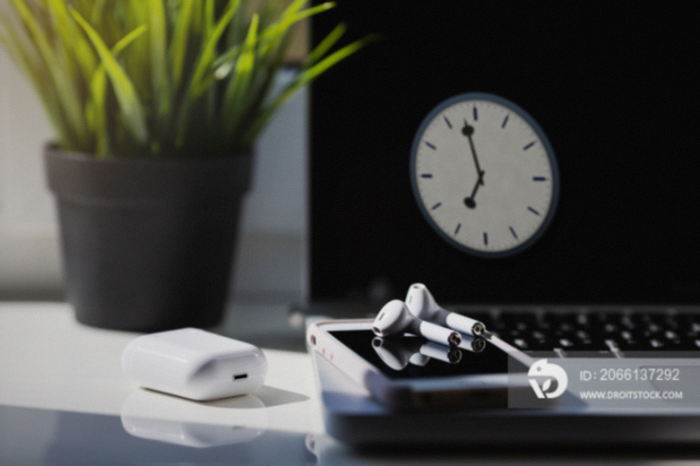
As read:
**6:58**
